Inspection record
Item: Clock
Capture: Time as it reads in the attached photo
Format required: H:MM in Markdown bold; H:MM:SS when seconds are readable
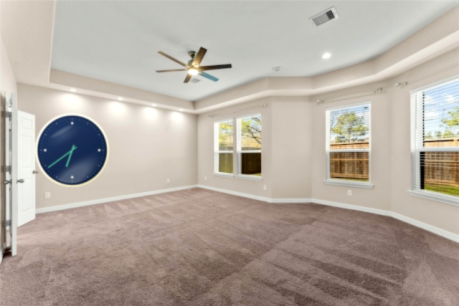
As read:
**6:39**
